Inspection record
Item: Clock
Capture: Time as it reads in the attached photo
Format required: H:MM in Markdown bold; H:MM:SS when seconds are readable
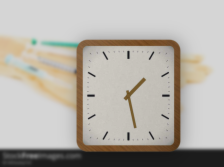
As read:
**1:28**
